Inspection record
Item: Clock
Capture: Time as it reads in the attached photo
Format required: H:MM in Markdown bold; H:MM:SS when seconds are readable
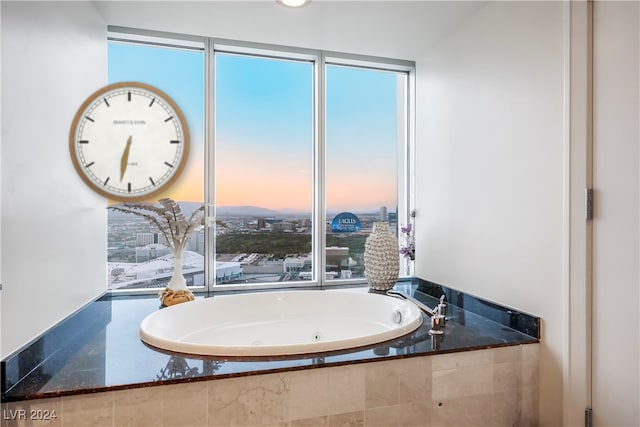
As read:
**6:32**
